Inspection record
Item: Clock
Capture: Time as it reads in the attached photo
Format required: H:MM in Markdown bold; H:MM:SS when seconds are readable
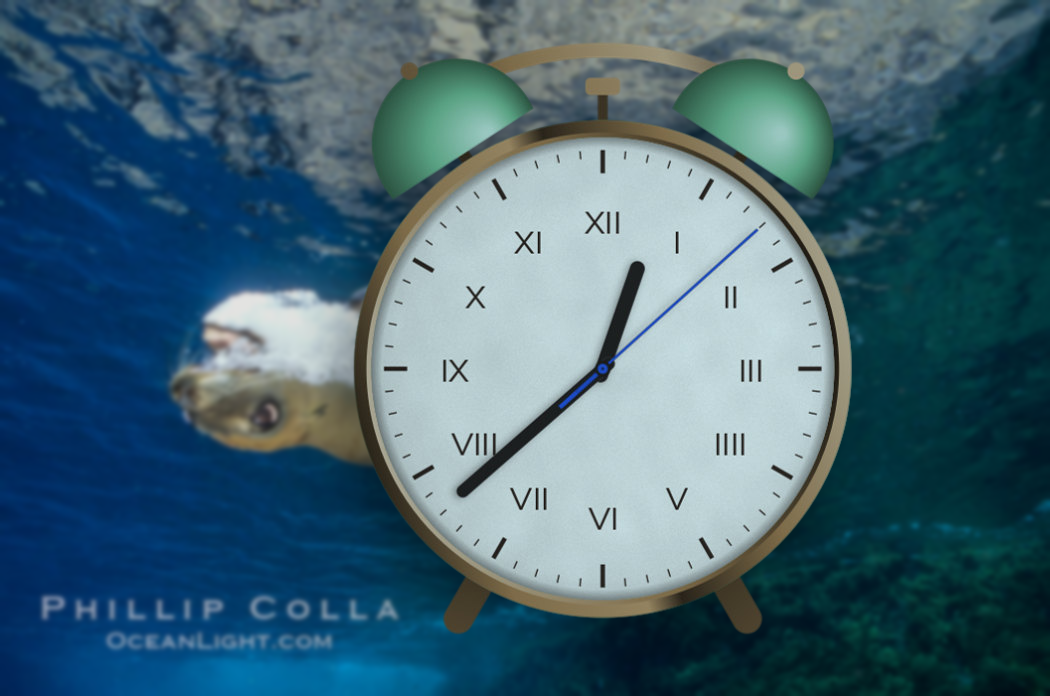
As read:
**12:38:08**
